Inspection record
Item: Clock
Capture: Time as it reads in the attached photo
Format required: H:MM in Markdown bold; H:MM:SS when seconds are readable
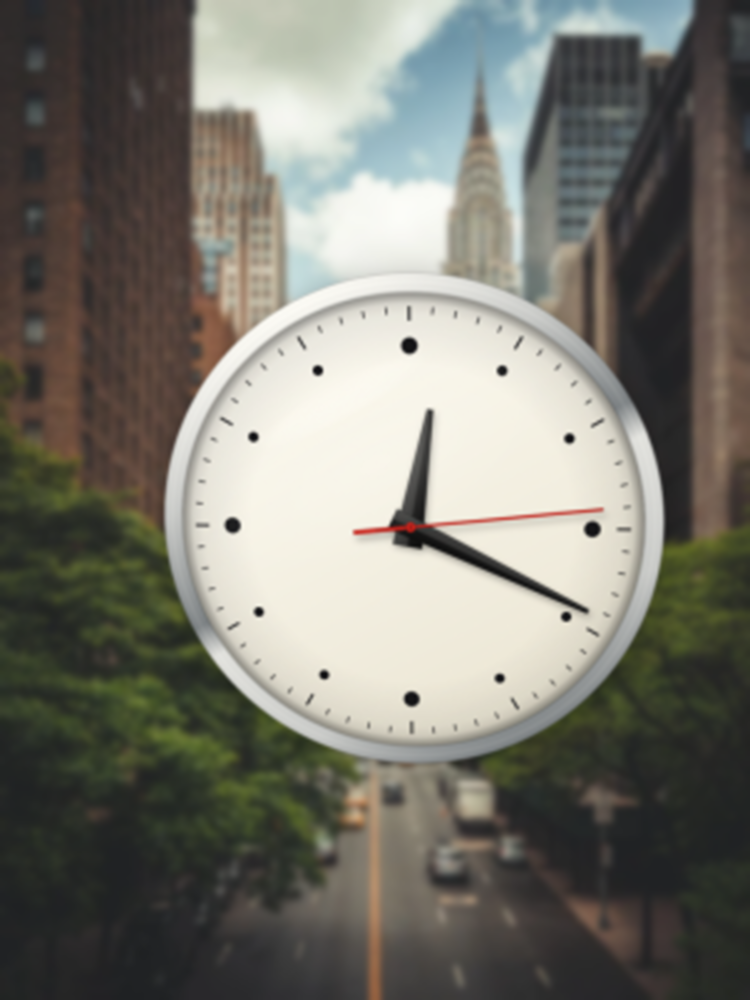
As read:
**12:19:14**
